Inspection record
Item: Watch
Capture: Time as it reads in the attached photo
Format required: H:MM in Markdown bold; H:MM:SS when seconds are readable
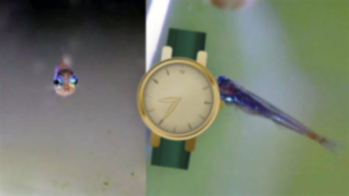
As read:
**8:35**
